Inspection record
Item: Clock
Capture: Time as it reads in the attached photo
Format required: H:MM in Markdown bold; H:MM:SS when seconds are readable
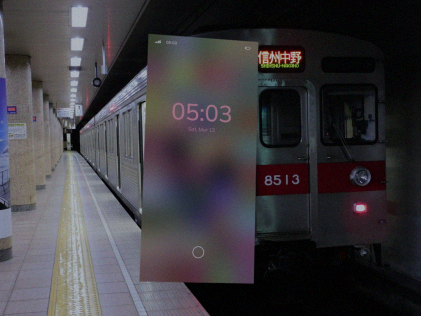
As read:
**5:03**
